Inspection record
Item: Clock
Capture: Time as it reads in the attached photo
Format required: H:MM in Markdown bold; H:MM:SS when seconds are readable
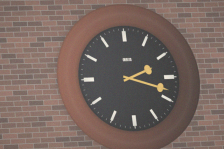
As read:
**2:18**
